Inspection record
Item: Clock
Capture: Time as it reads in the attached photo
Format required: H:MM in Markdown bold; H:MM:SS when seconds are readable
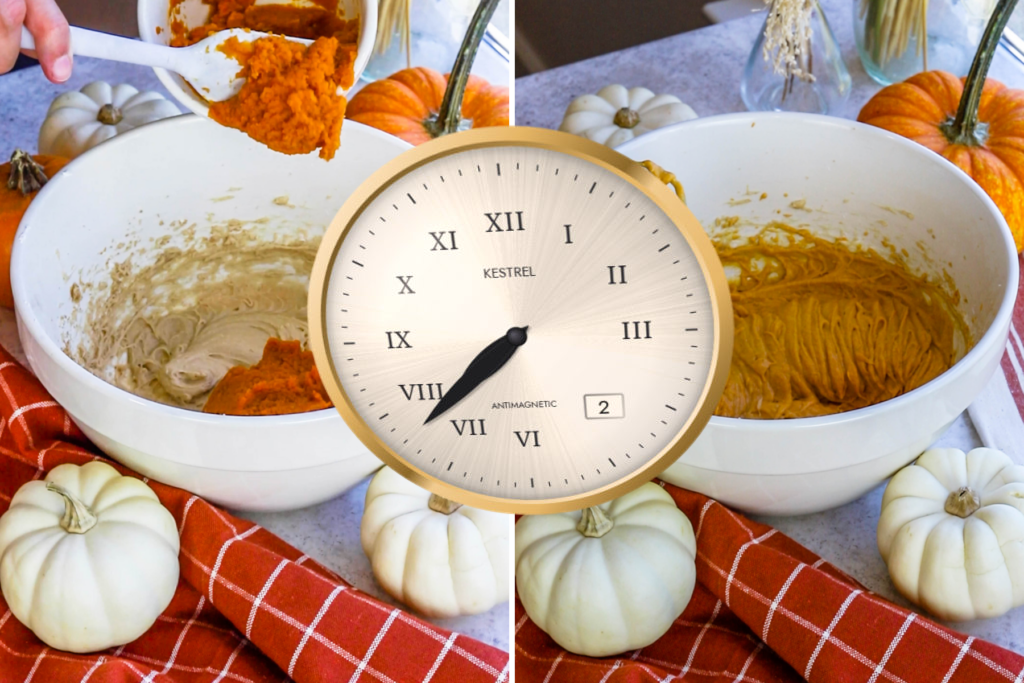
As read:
**7:38**
